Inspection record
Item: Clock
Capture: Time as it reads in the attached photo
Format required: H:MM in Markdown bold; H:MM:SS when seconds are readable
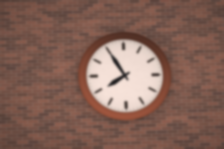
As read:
**7:55**
